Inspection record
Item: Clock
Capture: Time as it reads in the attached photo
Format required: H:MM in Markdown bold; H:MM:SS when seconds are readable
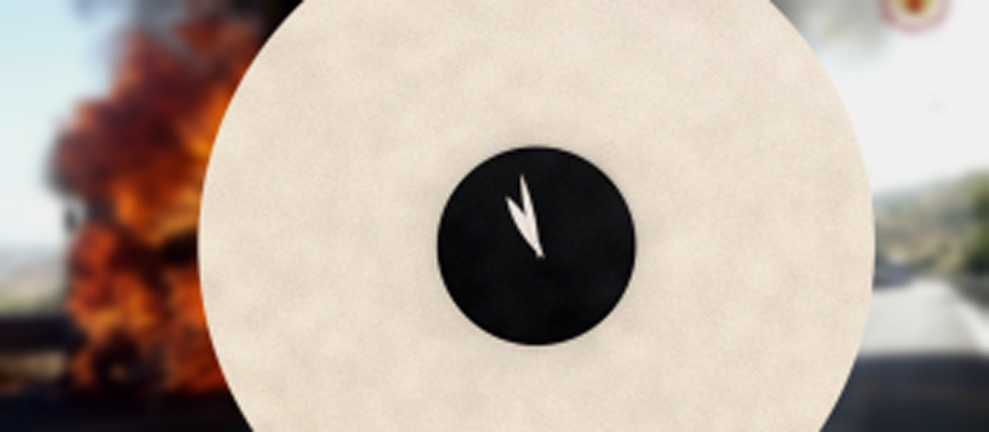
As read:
**10:58**
